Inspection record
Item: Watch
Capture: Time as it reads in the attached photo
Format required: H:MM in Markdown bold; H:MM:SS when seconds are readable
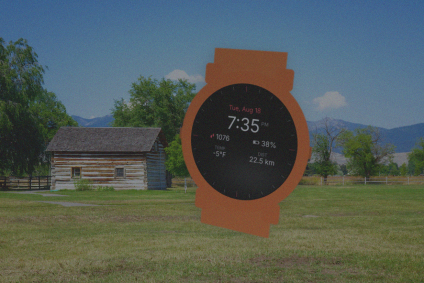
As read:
**7:35**
